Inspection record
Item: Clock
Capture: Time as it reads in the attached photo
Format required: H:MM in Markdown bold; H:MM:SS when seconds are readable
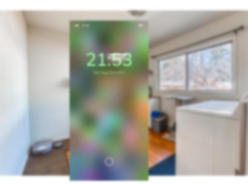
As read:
**21:53**
